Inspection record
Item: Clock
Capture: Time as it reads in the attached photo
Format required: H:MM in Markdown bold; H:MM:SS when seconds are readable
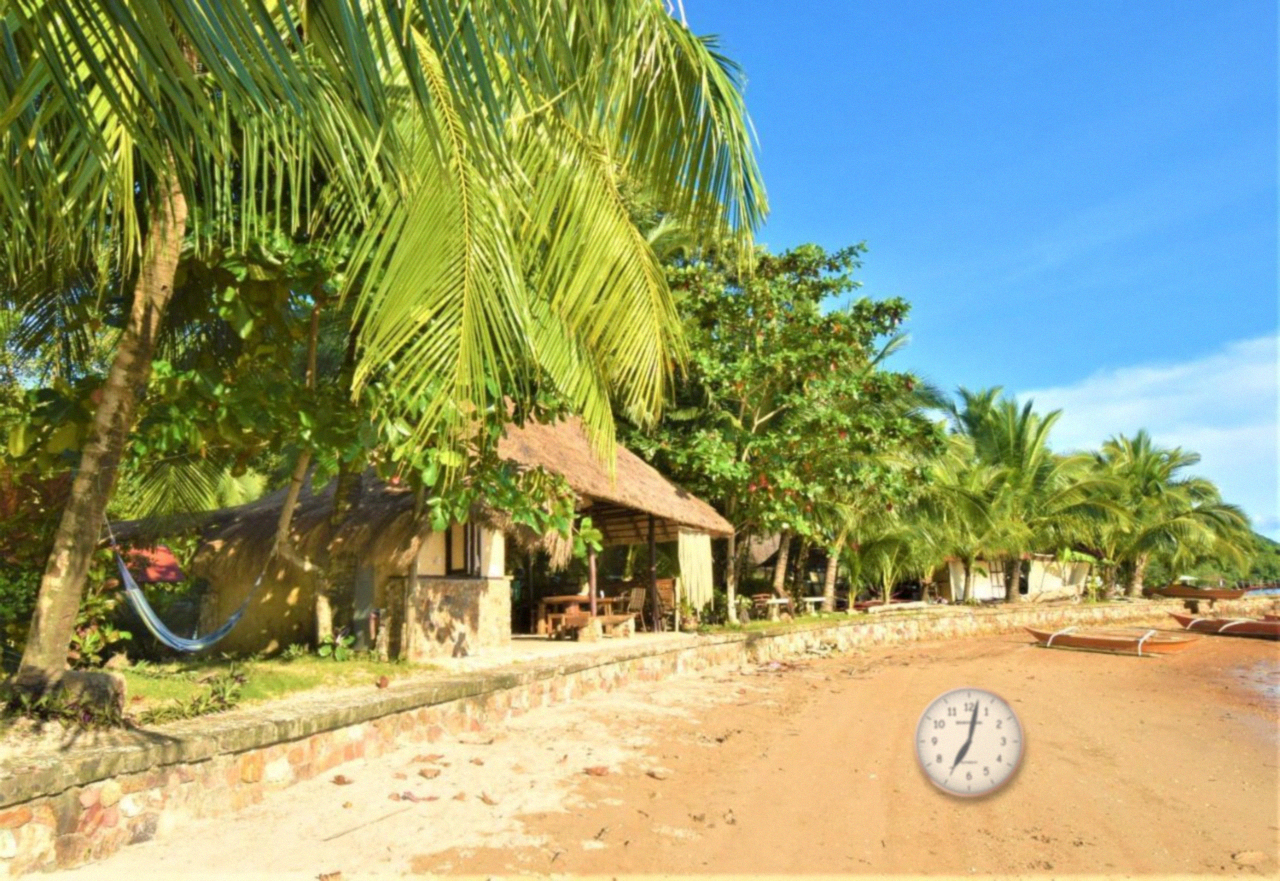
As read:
**7:02**
